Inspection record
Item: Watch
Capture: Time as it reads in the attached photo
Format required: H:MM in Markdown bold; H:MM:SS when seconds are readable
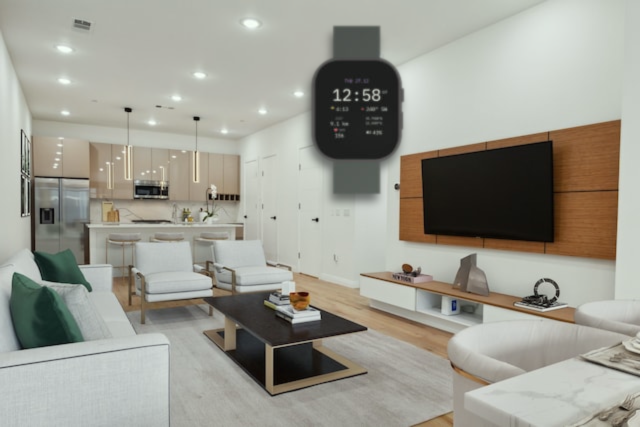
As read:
**12:58**
